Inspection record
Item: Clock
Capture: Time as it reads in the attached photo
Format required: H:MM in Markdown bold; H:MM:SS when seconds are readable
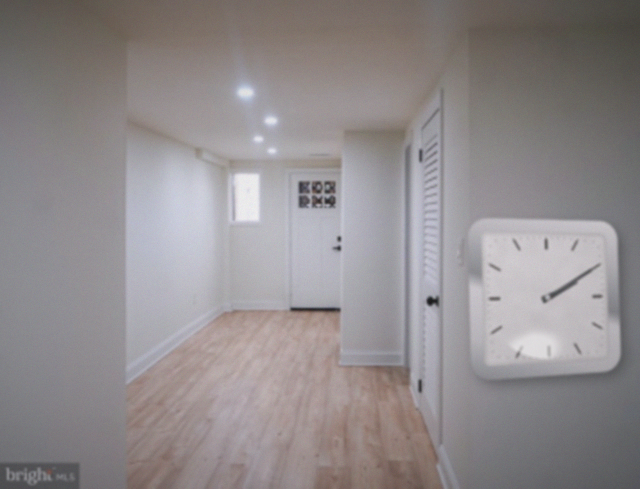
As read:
**2:10**
